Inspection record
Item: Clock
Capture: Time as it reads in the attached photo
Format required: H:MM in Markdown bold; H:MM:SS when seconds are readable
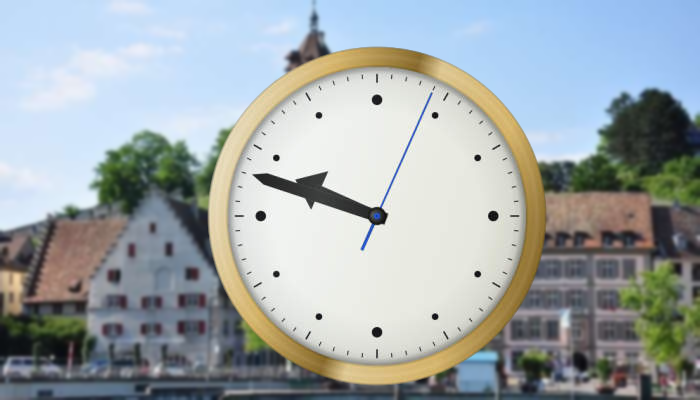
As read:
**9:48:04**
